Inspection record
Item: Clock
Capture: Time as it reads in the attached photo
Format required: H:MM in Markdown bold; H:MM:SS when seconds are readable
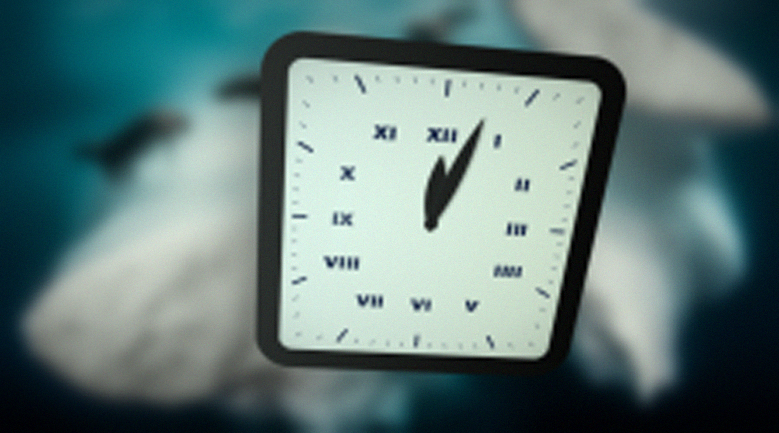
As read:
**12:03**
